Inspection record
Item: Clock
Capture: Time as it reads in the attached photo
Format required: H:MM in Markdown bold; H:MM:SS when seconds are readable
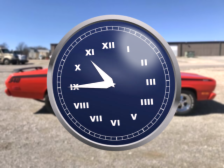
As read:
**10:45**
